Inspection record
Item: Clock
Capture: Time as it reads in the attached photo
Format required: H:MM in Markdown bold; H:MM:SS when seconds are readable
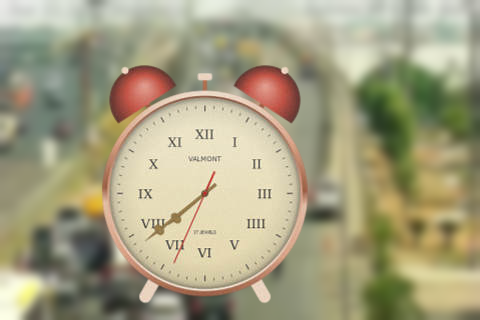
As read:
**7:38:34**
